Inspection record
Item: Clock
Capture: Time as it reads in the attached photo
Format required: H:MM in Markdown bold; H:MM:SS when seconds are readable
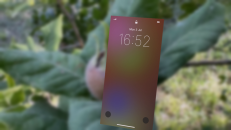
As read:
**16:52**
